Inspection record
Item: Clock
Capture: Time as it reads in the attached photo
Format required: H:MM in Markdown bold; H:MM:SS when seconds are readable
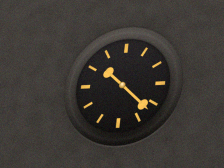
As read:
**10:22**
